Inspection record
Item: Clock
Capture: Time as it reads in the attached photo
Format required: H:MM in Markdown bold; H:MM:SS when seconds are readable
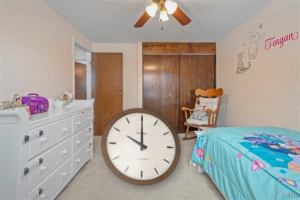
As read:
**10:00**
